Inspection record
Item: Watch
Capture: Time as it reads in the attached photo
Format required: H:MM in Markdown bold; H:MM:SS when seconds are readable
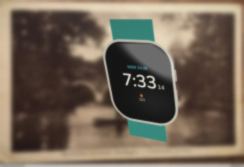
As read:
**7:33**
